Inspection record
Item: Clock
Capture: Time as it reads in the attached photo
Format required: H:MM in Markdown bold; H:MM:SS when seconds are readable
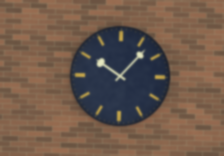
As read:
**10:07**
